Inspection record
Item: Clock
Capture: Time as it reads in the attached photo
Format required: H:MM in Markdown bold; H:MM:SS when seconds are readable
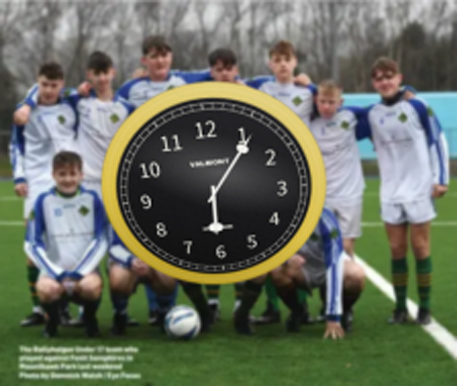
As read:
**6:06**
